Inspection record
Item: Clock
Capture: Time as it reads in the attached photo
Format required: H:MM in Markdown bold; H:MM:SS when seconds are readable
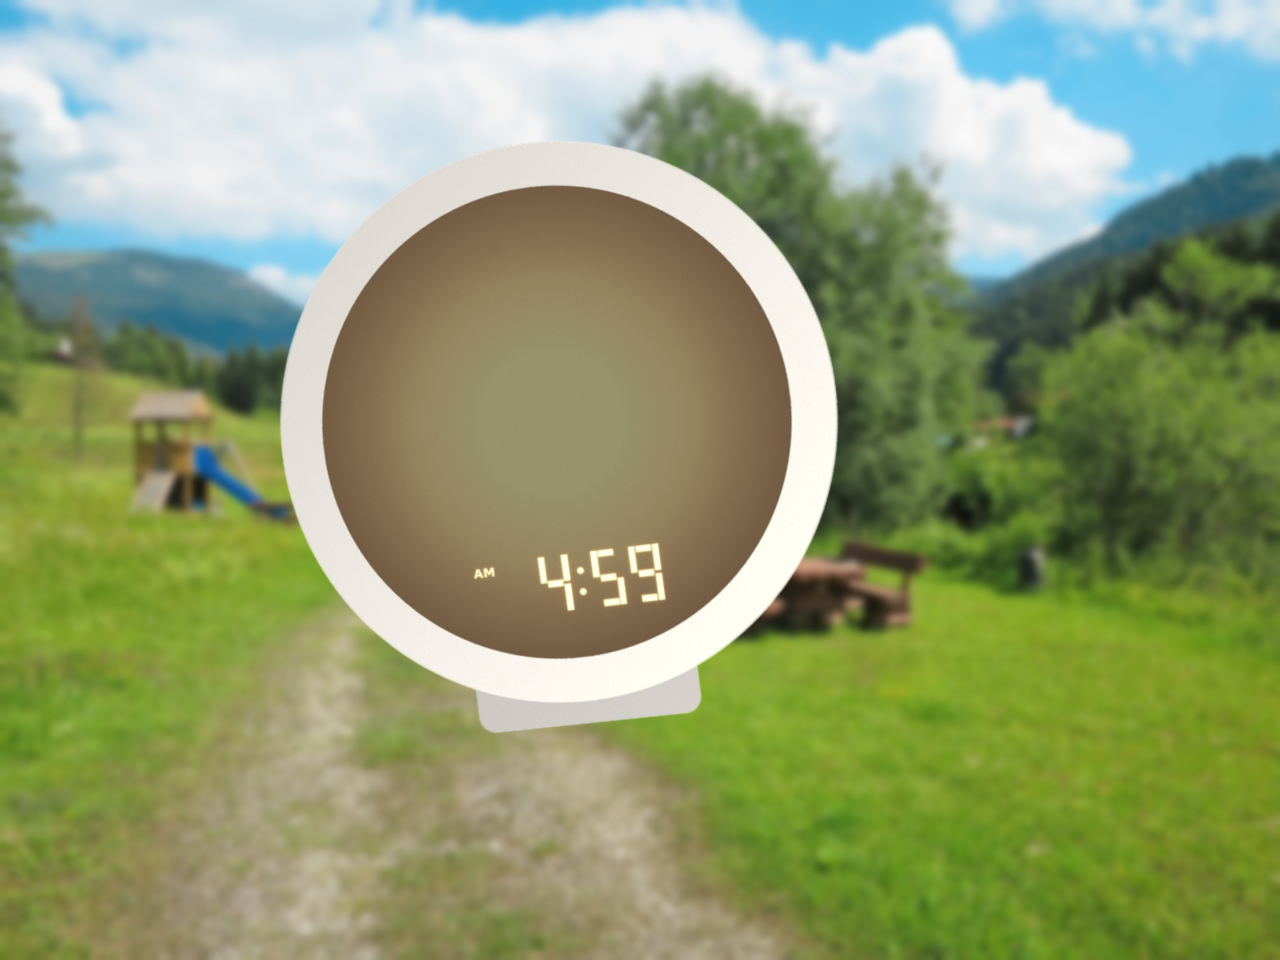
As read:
**4:59**
